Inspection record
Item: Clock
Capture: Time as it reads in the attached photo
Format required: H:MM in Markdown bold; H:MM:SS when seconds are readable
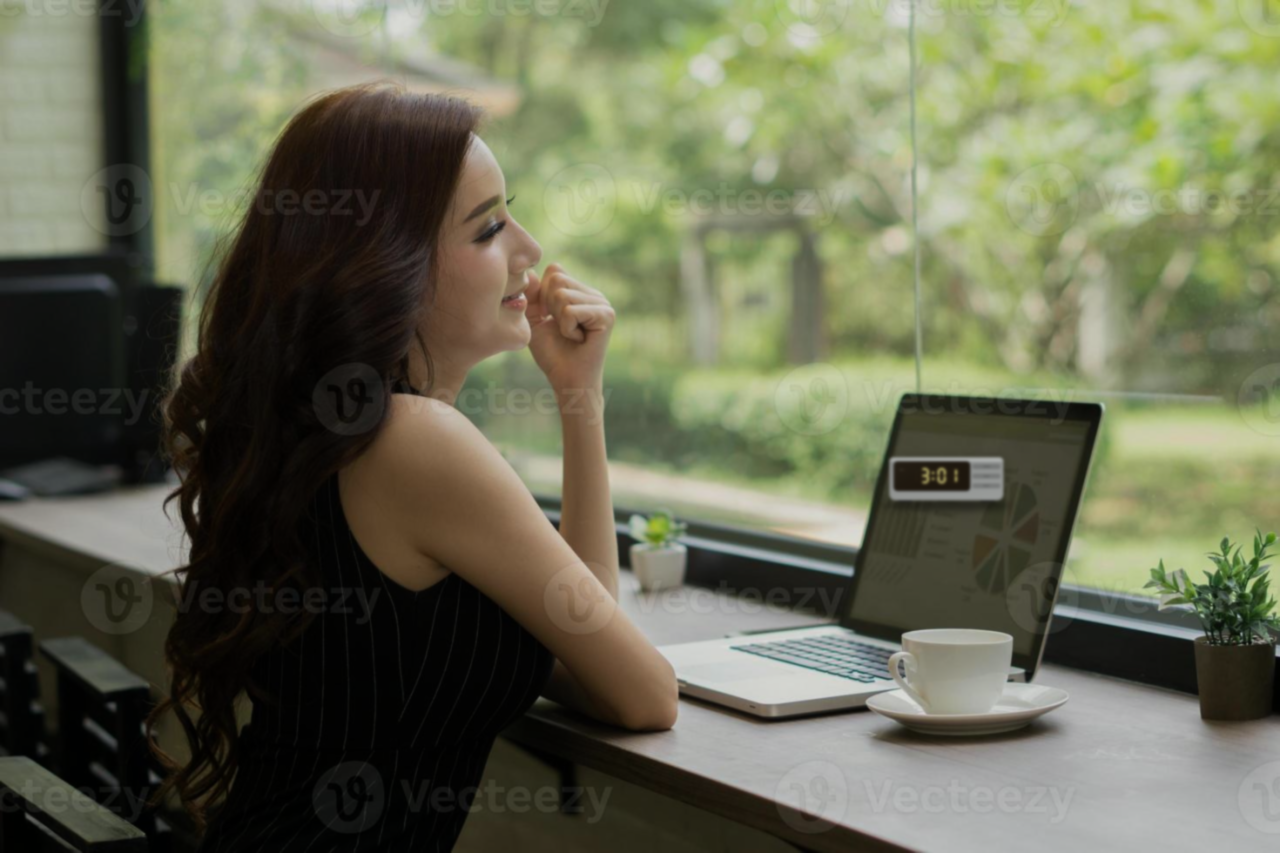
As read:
**3:01**
